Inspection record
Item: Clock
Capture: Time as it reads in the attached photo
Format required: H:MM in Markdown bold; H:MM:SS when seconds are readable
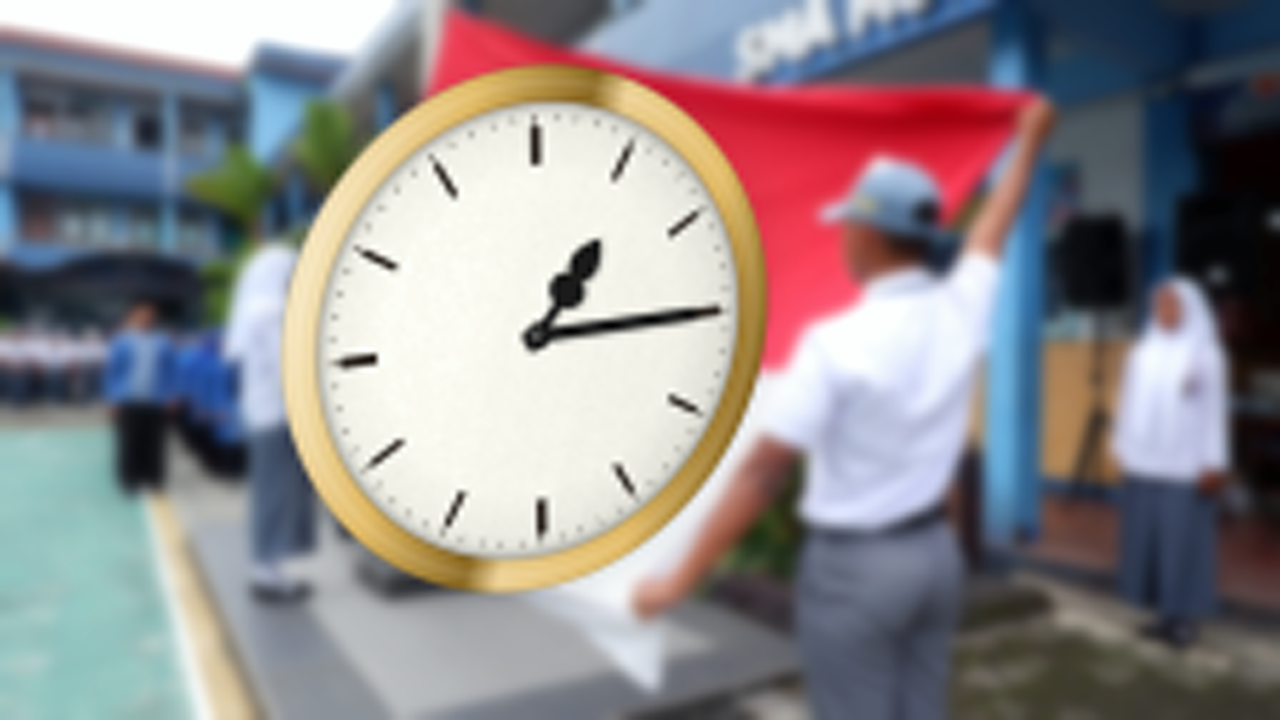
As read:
**1:15**
